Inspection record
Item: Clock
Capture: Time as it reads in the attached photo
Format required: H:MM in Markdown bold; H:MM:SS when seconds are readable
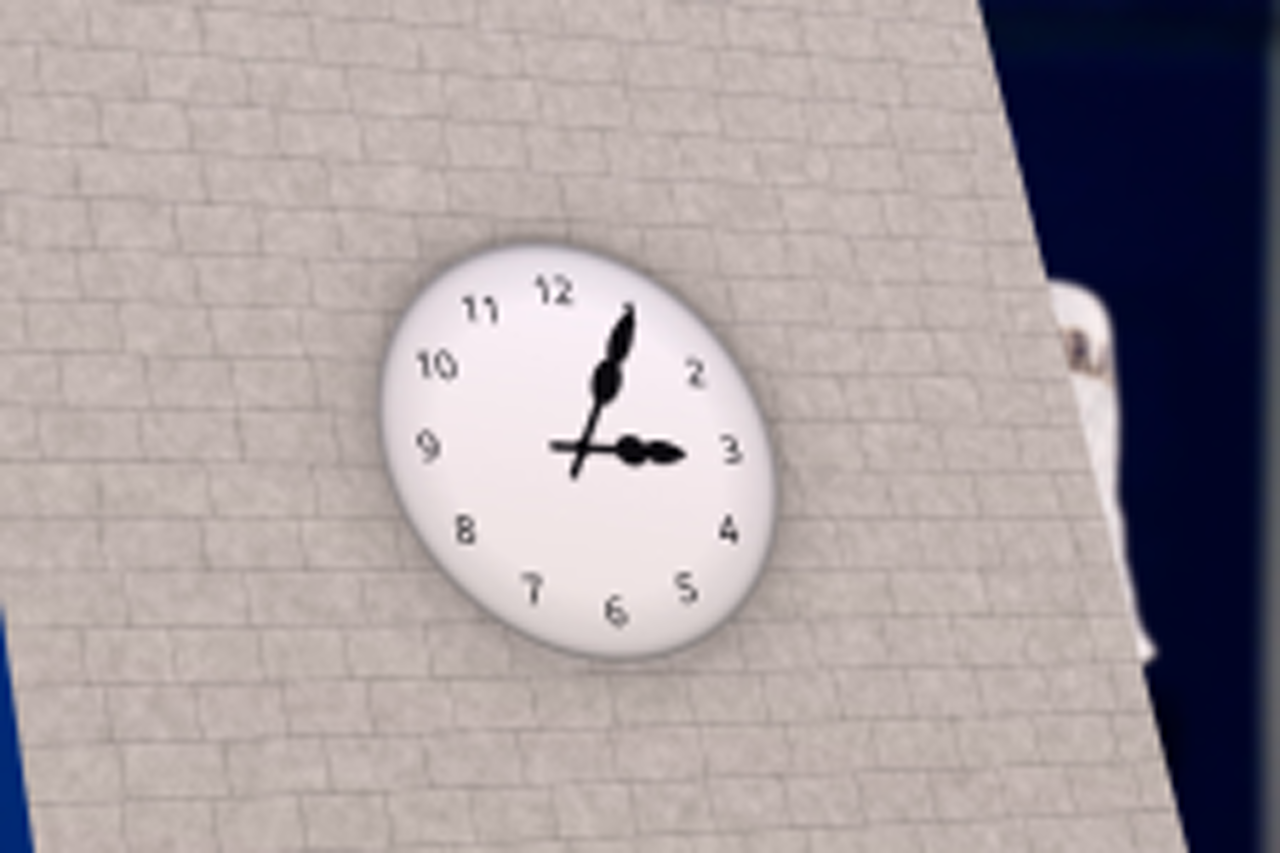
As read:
**3:05**
